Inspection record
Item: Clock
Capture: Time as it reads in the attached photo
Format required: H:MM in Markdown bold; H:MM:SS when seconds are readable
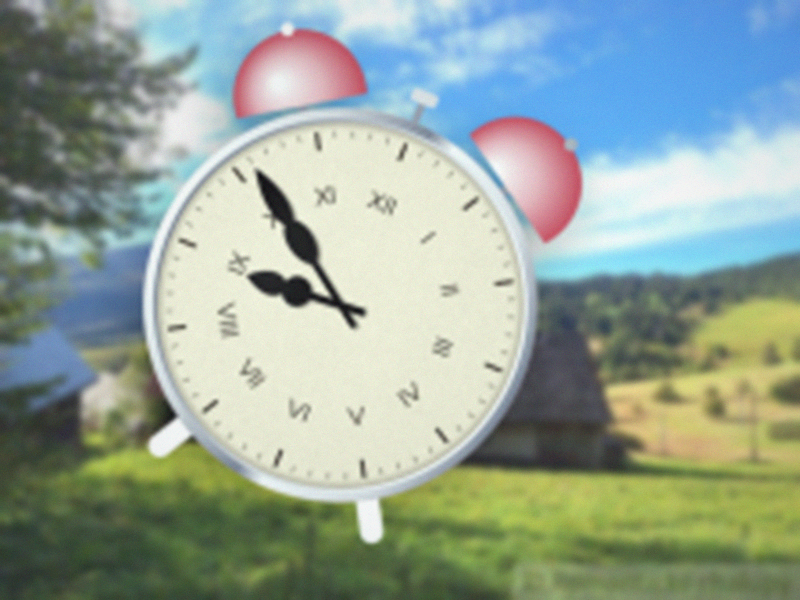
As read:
**8:51**
